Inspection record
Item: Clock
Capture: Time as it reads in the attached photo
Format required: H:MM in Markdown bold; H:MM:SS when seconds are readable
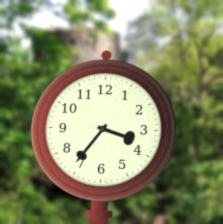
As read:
**3:36**
